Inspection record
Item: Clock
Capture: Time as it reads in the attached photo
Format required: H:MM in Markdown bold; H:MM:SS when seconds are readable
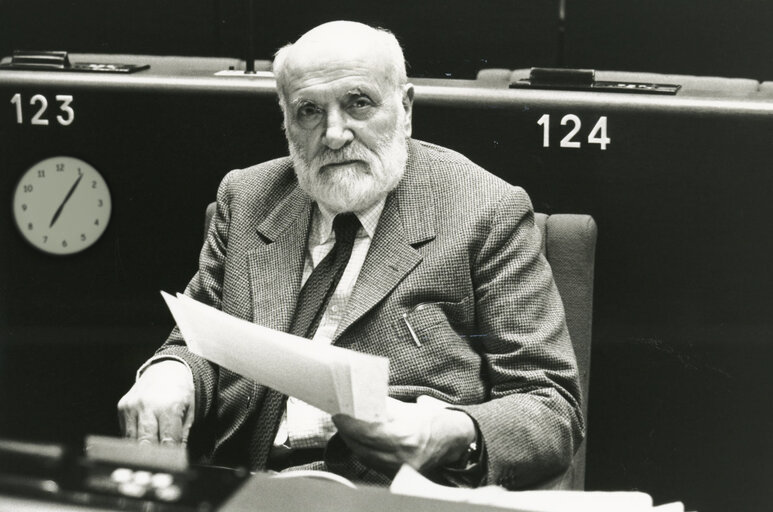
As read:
**7:06**
